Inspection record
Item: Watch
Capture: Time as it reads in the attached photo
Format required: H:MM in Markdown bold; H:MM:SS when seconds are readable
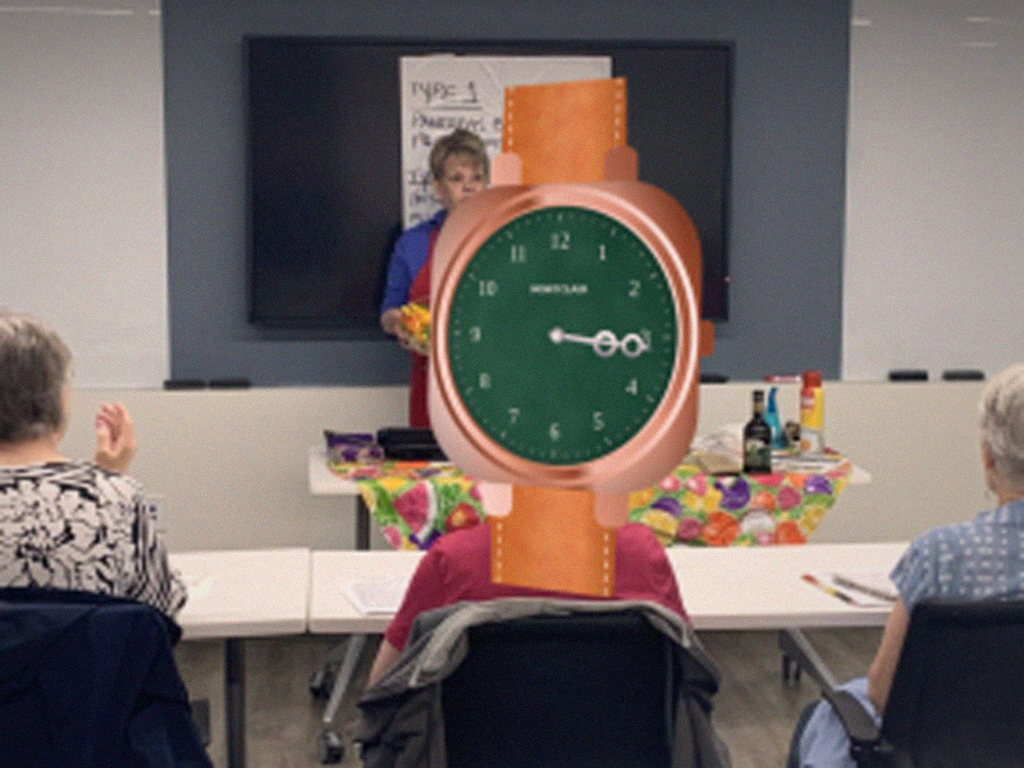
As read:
**3:16**
